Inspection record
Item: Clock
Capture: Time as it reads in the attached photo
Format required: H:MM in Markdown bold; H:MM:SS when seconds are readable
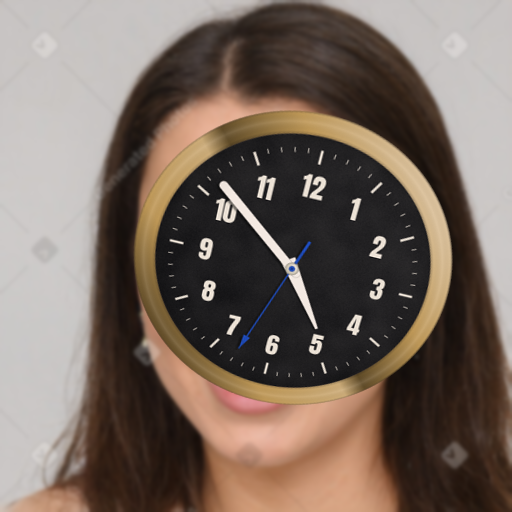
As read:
**4:51:33**
